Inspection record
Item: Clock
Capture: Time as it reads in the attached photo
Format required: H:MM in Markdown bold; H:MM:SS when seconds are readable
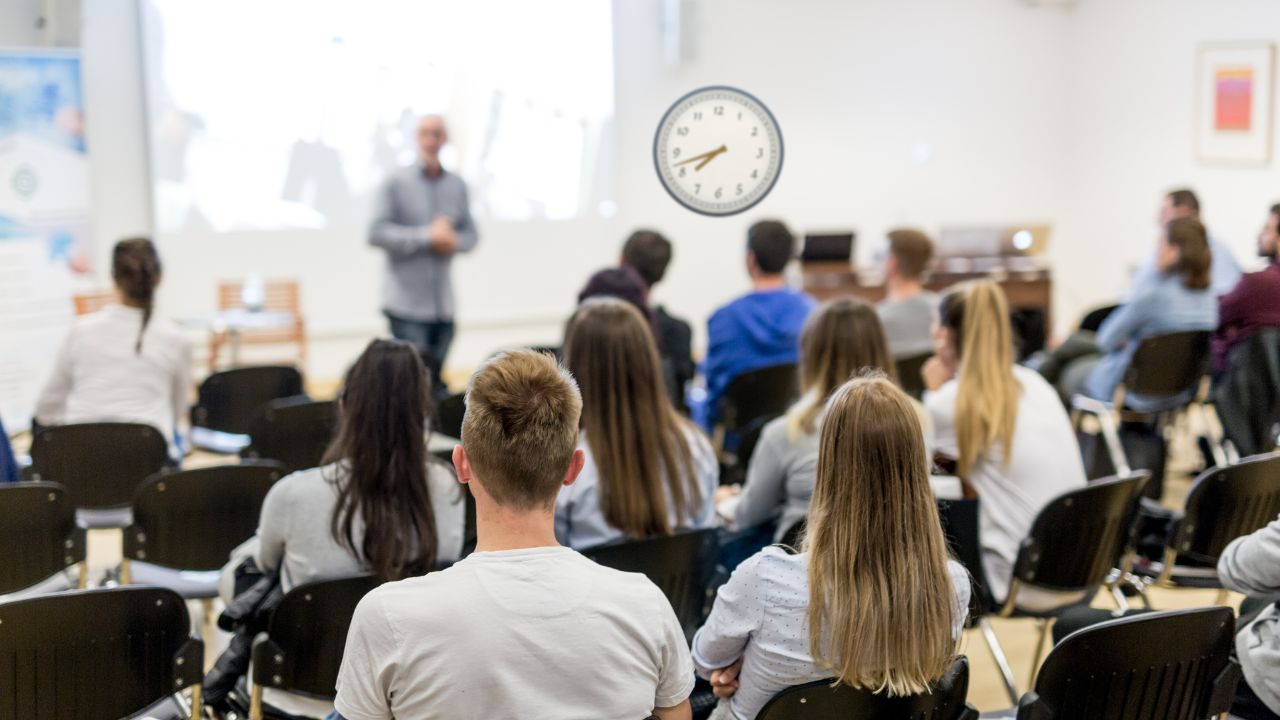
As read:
**7:42**
